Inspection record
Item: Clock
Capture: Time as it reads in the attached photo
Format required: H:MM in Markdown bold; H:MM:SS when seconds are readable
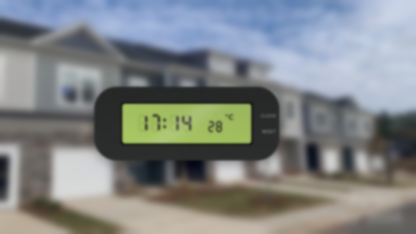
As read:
**17:14**
